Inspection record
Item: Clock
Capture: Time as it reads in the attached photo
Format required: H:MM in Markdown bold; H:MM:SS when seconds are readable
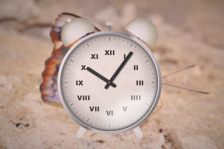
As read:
**10:06**
